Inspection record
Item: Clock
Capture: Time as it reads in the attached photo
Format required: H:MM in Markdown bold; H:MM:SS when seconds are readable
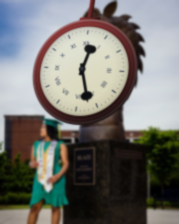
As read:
**12:27**
